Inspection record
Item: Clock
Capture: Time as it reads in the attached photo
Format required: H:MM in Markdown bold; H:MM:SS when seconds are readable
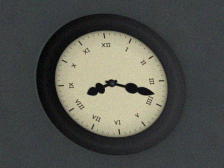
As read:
**8:18**
